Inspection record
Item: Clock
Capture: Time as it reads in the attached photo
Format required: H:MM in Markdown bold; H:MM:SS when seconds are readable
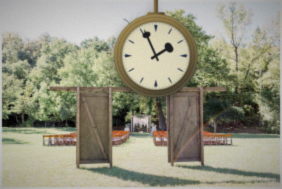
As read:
**1:56**
